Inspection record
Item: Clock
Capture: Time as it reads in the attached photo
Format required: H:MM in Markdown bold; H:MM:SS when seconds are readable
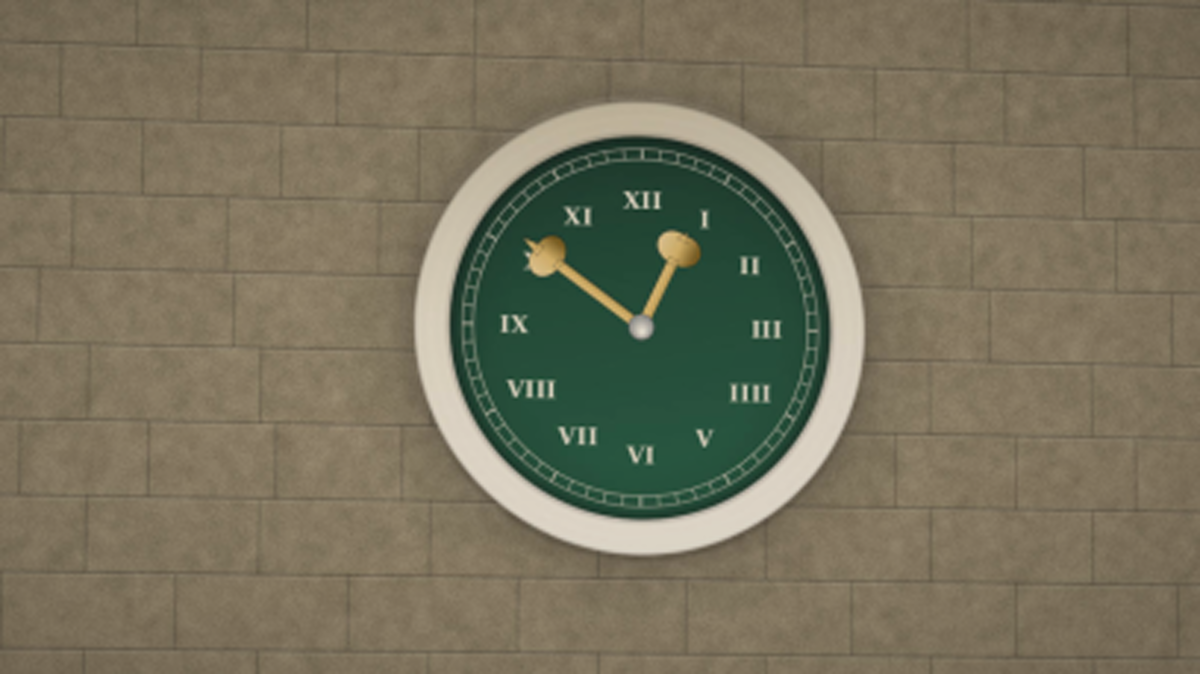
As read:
**12:51**
